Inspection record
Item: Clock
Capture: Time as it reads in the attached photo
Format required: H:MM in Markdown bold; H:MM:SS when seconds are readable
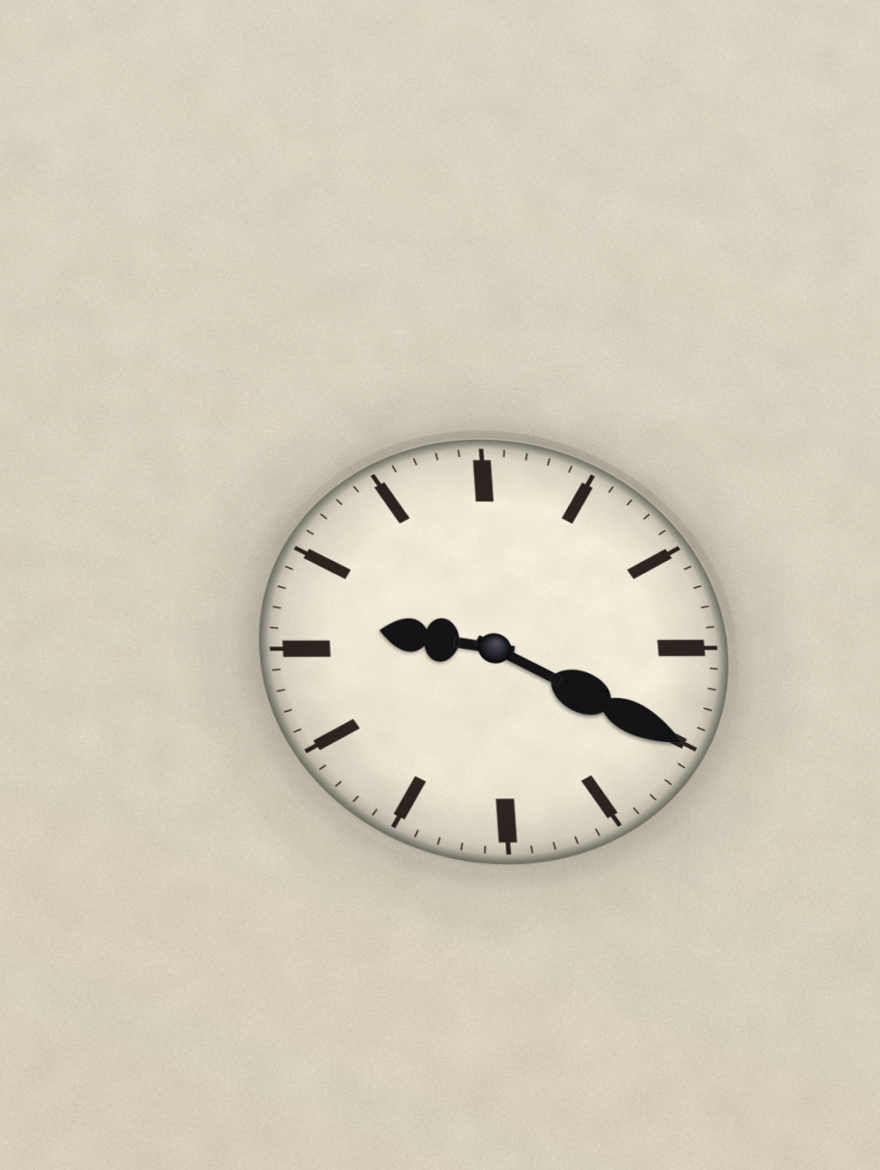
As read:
**9:20**
